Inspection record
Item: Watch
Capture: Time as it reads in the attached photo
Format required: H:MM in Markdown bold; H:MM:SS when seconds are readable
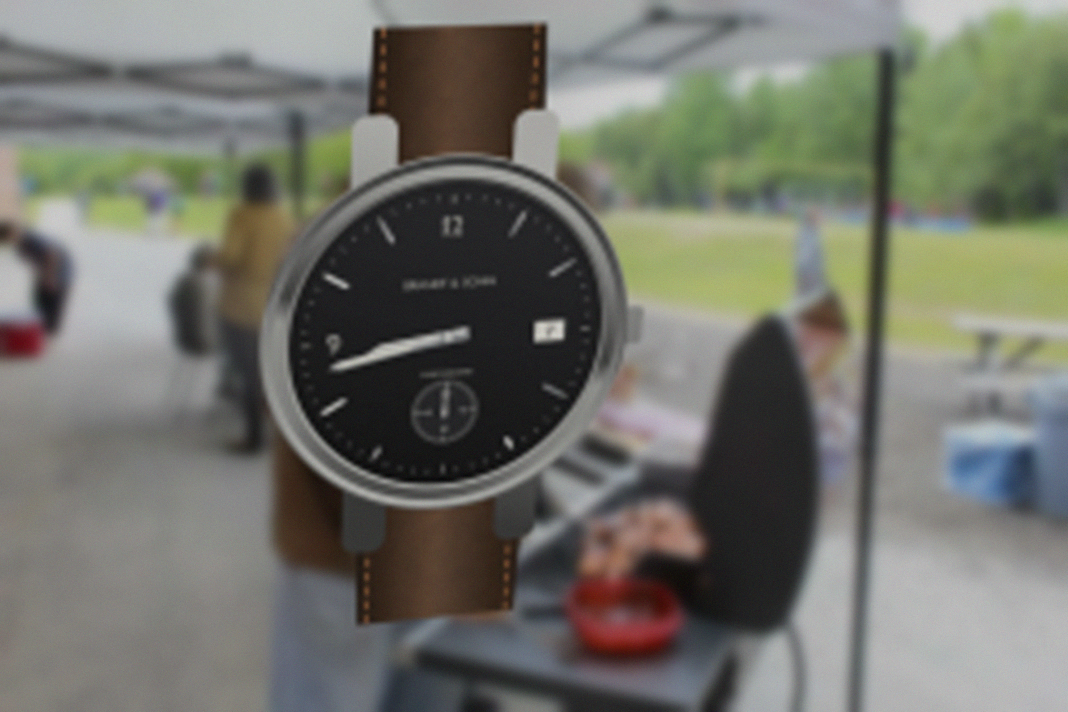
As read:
**8:43**
